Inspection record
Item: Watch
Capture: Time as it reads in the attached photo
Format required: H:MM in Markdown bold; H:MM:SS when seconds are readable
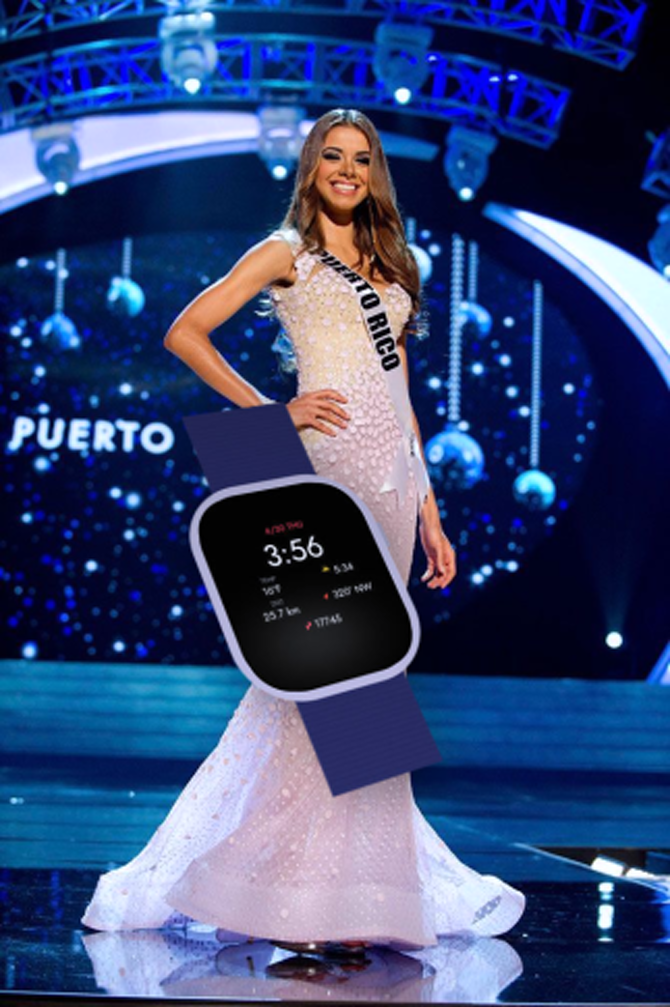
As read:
**3:56**
